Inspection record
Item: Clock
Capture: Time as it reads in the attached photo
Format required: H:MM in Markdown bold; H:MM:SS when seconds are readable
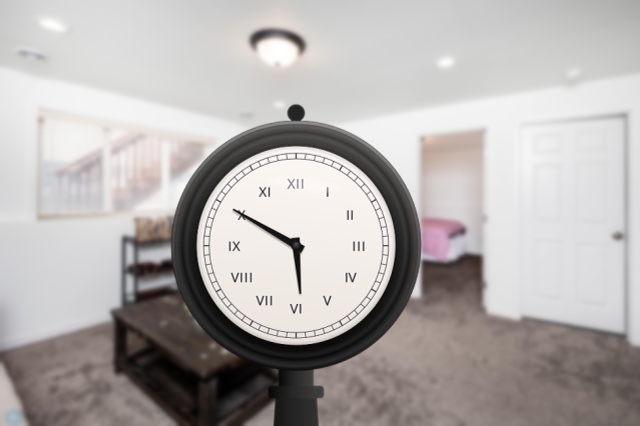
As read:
**5:50**
